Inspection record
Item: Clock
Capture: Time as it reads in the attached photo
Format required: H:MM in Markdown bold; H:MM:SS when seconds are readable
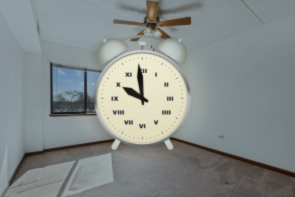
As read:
**9:59**
